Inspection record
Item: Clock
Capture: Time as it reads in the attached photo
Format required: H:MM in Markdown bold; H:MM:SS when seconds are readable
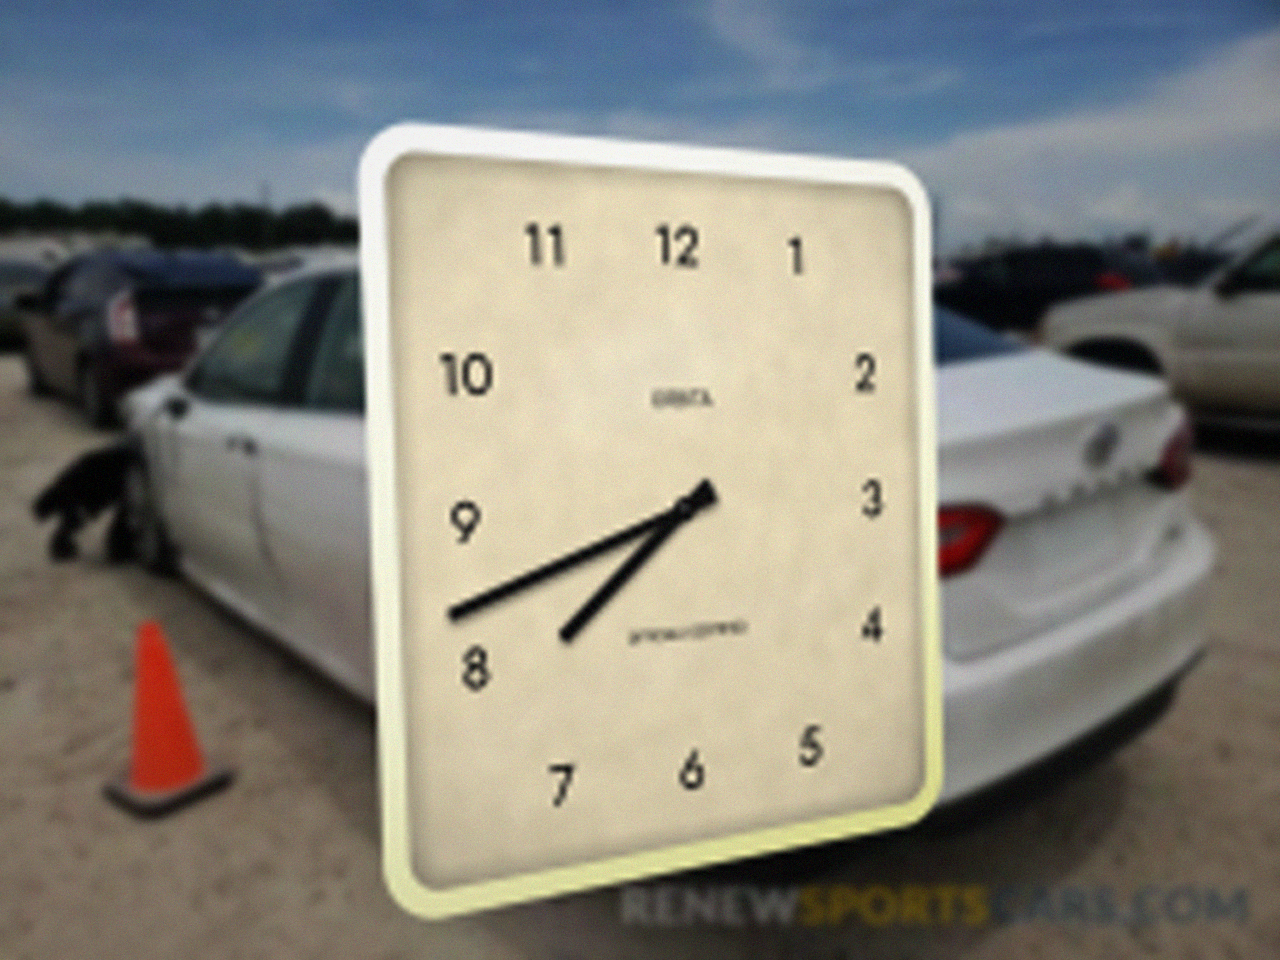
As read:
**7:42**
